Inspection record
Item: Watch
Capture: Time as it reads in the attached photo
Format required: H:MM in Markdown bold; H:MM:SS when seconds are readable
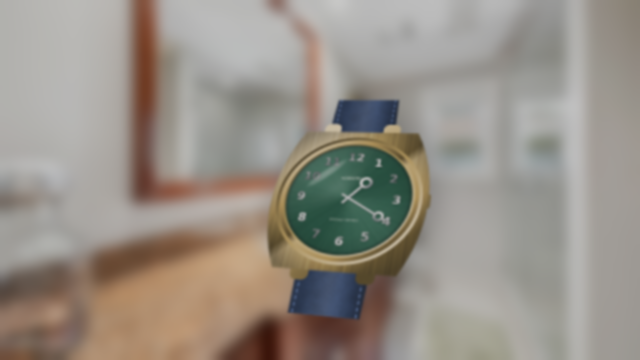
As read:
**1:20**
